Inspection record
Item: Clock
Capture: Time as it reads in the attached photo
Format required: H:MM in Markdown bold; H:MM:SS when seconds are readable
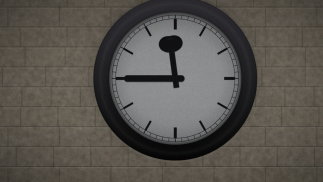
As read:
**11:45**
